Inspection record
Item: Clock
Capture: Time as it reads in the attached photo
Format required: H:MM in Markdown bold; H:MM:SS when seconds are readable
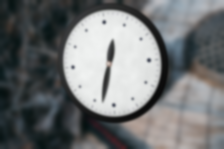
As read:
**12:33**
